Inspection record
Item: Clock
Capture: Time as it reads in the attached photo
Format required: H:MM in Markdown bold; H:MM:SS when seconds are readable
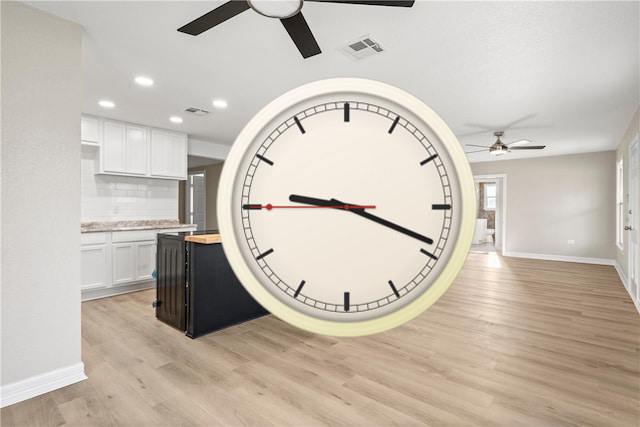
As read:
**9:18:45**
